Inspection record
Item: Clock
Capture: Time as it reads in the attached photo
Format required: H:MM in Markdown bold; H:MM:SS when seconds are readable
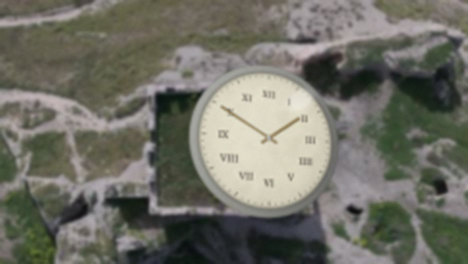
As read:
**1:50**
